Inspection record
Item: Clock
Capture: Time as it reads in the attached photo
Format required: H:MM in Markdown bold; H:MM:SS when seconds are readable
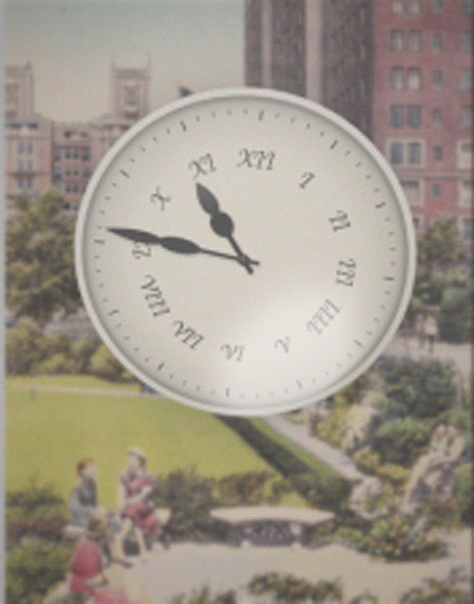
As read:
**10:46**
